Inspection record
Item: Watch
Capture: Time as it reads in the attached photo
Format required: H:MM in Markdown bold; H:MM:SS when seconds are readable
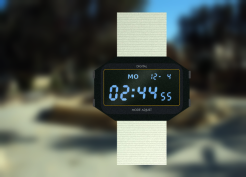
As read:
**2:44:55**
